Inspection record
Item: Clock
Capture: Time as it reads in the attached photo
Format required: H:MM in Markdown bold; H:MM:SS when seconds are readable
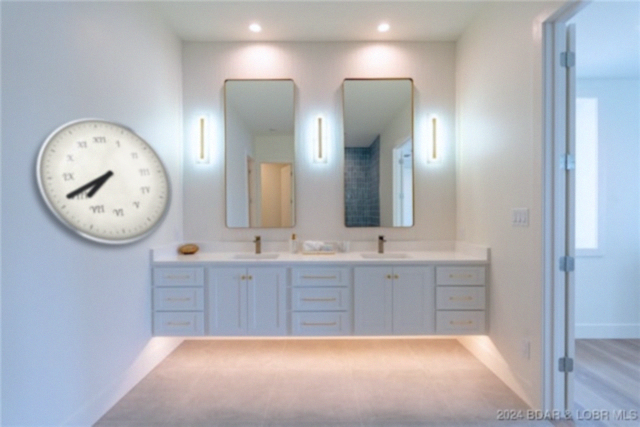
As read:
**7:41**
